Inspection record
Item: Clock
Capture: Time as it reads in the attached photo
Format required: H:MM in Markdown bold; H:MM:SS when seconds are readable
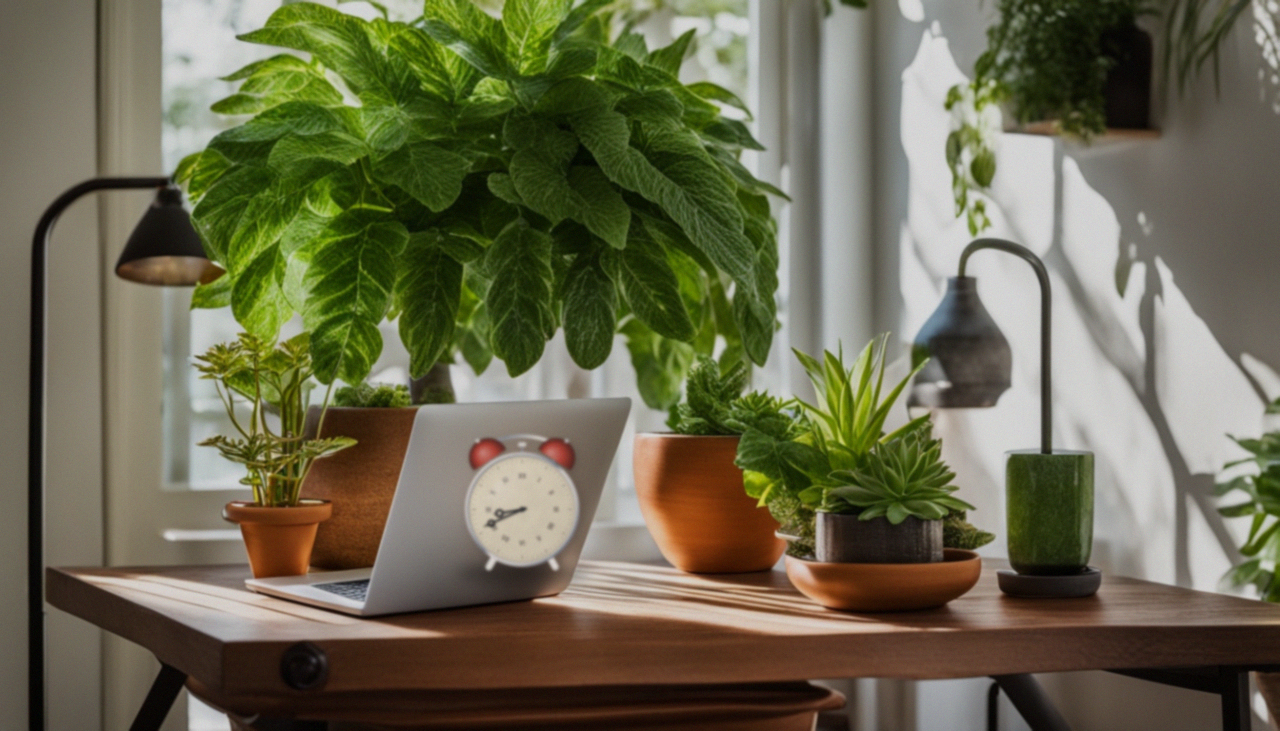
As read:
**8:41**
